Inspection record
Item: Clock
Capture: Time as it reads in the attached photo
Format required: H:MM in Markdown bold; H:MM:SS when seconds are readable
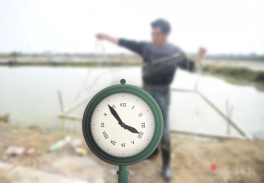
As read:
**3:54**
